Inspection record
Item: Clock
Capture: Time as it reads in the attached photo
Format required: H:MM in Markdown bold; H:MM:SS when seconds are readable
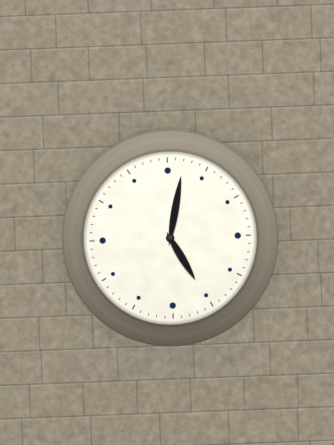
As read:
**5:02**
